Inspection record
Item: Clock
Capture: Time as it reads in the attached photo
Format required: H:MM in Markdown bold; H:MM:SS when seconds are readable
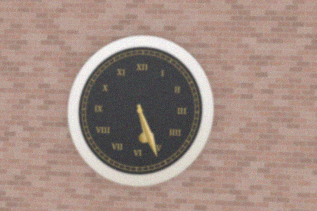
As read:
**5:26**
